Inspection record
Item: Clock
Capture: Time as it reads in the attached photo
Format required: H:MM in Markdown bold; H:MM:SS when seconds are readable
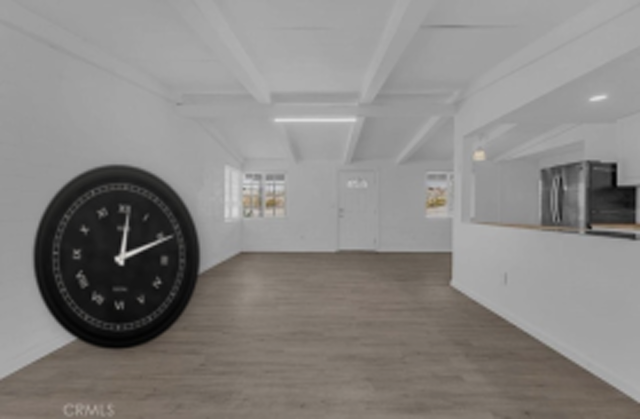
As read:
**12:11**
